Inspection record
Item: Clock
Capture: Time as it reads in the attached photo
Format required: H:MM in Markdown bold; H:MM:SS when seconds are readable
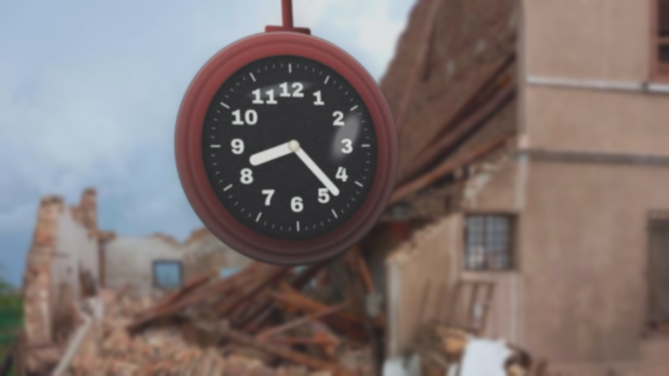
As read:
**8:23**
